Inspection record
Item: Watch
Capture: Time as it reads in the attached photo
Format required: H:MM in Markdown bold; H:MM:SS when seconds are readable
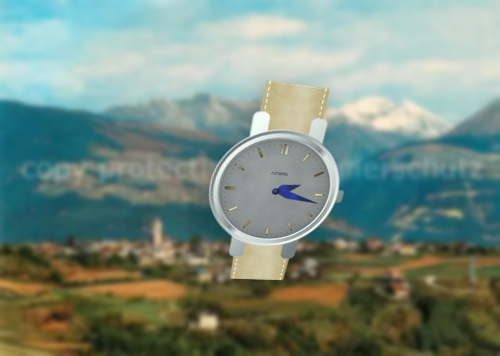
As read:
**2:17**
